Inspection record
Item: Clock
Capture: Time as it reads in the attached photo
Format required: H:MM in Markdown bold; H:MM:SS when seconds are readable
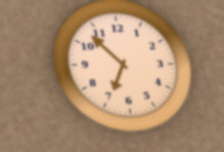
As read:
**6:53**
